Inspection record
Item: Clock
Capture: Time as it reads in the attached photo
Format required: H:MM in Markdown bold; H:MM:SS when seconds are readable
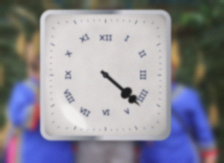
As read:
**4:22**
